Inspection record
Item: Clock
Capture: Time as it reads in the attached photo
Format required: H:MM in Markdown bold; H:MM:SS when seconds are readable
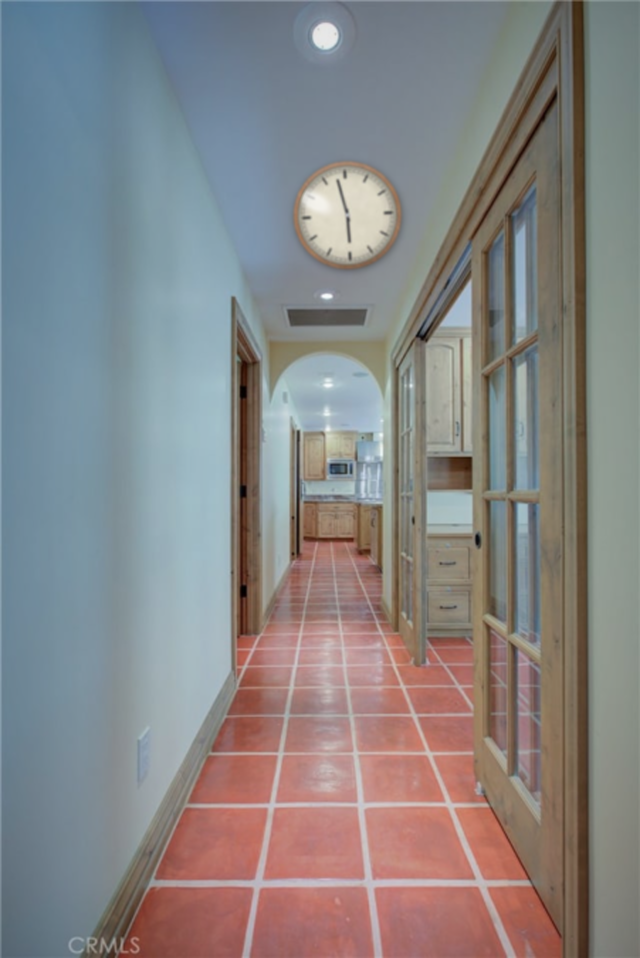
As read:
**5:58**
